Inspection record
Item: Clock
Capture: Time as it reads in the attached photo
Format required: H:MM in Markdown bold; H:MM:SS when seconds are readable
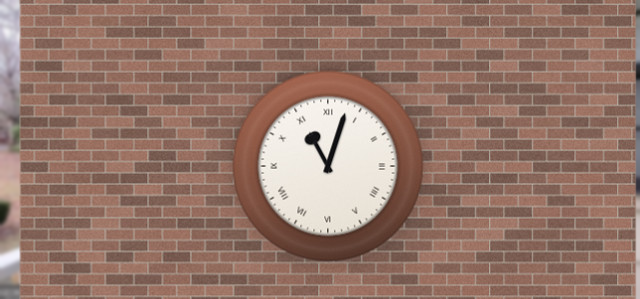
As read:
**11:03**
